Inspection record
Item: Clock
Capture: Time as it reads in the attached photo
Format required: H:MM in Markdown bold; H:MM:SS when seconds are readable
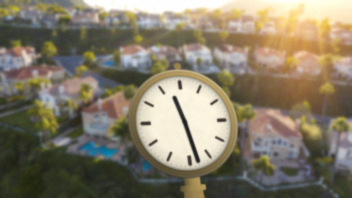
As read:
**11:28**
